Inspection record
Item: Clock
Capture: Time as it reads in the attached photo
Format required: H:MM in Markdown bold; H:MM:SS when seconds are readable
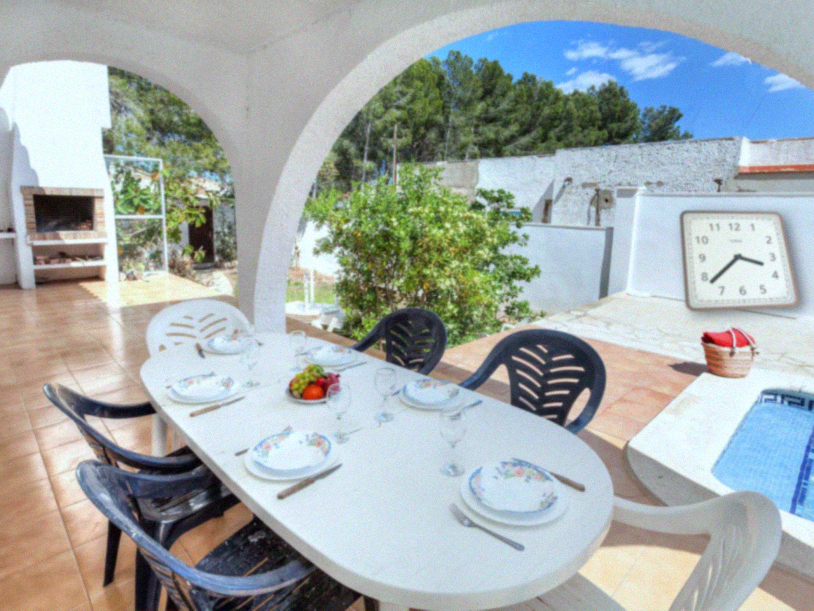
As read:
**3:38**
